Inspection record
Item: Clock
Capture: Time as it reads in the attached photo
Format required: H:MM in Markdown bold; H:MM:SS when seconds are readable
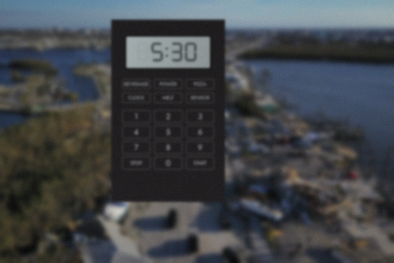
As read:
**5:30**
